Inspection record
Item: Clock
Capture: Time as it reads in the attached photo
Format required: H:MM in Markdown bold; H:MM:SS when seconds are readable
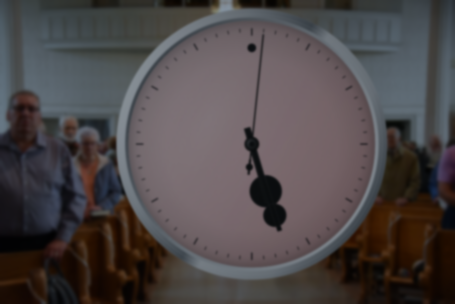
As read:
**5:27:01**
